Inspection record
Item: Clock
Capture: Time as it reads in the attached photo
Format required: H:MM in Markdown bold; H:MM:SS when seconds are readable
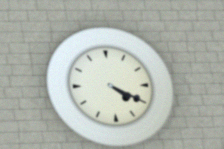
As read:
**4:20**
